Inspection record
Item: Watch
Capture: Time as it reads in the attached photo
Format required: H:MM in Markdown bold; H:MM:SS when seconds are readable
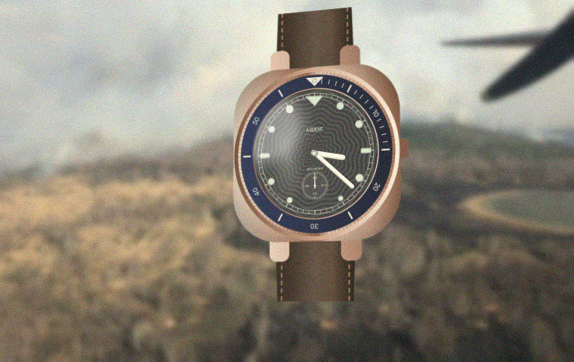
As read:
**3:22**
